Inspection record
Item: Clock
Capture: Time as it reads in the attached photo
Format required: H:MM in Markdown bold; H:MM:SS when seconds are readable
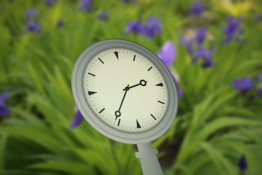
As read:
**2:36**
